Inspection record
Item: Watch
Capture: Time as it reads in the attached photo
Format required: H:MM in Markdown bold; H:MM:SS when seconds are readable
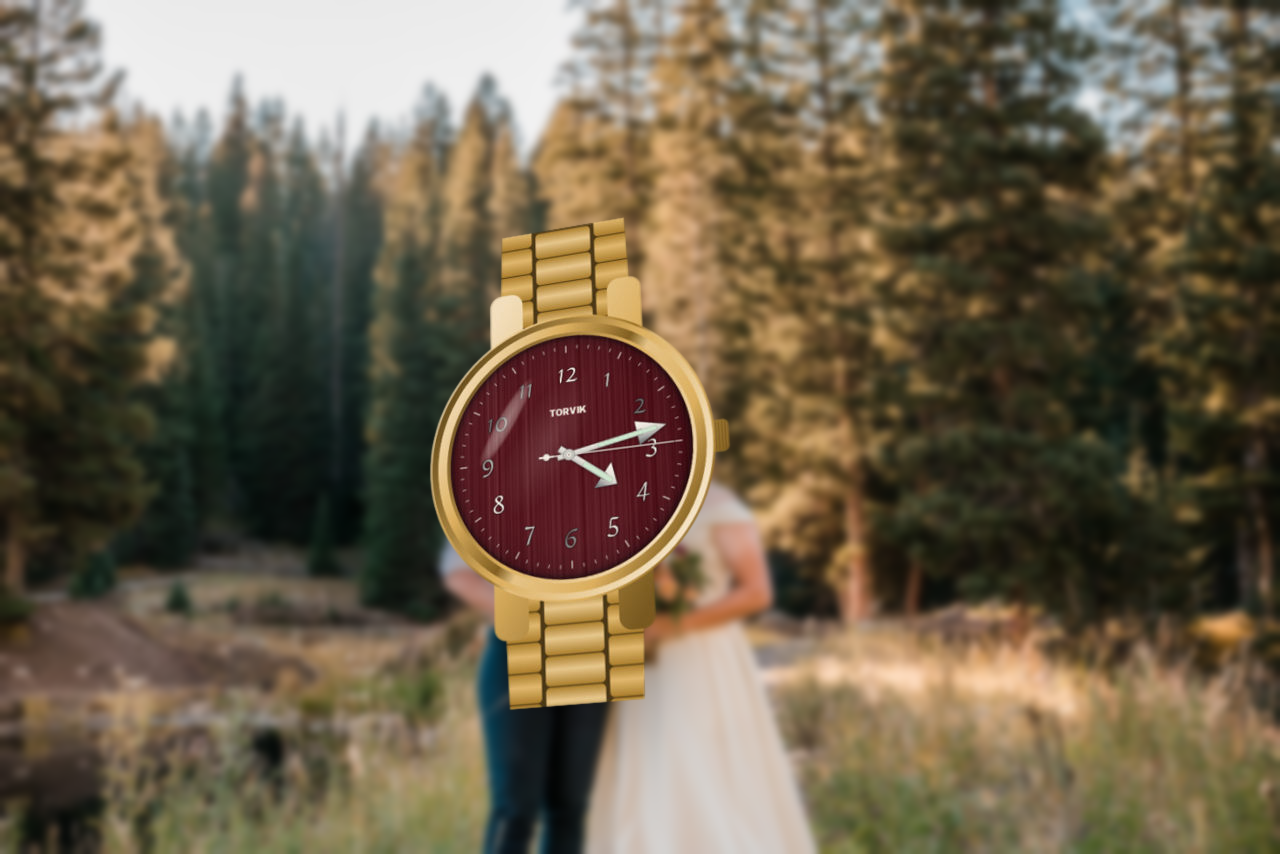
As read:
**4:13:15**
